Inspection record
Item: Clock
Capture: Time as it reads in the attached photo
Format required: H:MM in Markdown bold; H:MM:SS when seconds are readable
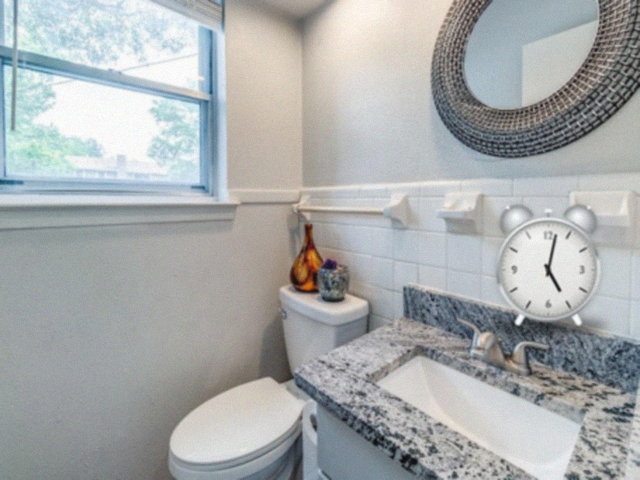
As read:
**5:02**
